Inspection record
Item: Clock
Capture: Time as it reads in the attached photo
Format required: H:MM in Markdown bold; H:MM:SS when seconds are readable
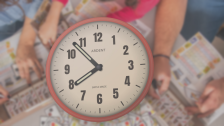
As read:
**7:53**
